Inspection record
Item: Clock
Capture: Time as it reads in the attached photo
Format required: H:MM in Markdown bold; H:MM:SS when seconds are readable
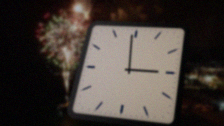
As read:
**2:59**
